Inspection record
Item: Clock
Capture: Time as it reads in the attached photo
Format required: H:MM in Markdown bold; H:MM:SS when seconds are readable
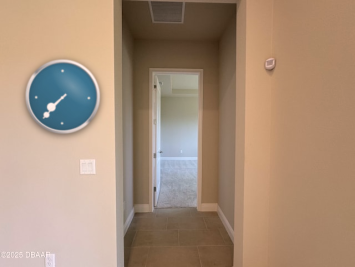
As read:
**7:37**
